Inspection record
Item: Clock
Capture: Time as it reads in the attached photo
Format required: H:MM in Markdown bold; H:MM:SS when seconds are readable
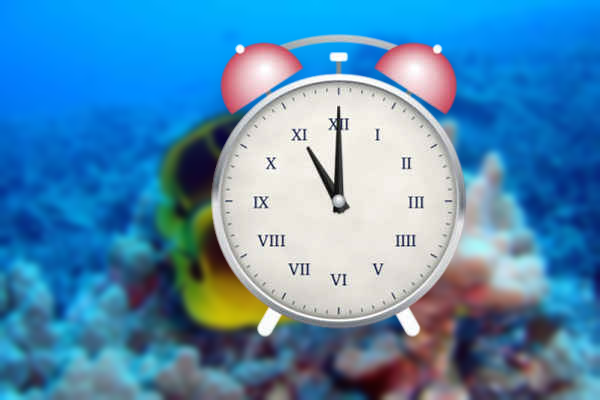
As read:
**11:00**
